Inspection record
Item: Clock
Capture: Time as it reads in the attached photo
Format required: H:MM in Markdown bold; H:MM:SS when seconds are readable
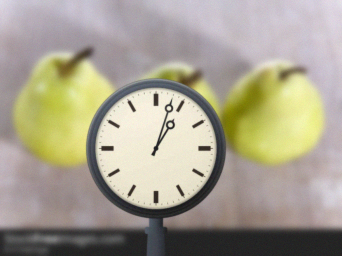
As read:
**1:03**
